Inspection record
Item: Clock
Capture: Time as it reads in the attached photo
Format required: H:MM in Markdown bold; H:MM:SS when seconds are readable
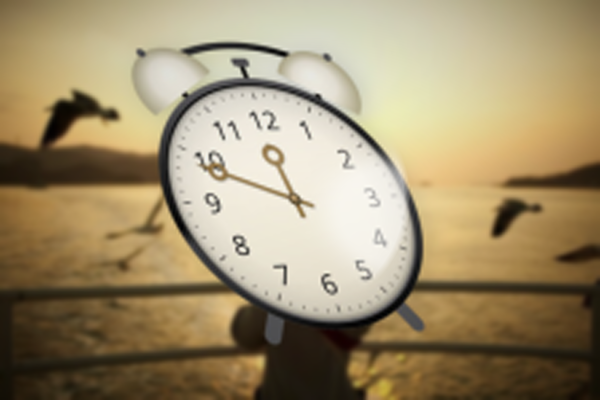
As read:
**11:49**
